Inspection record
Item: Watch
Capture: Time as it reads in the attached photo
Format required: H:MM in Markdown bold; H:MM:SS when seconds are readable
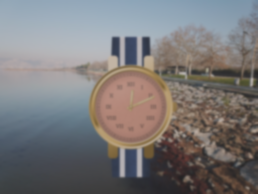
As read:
**12:11**
